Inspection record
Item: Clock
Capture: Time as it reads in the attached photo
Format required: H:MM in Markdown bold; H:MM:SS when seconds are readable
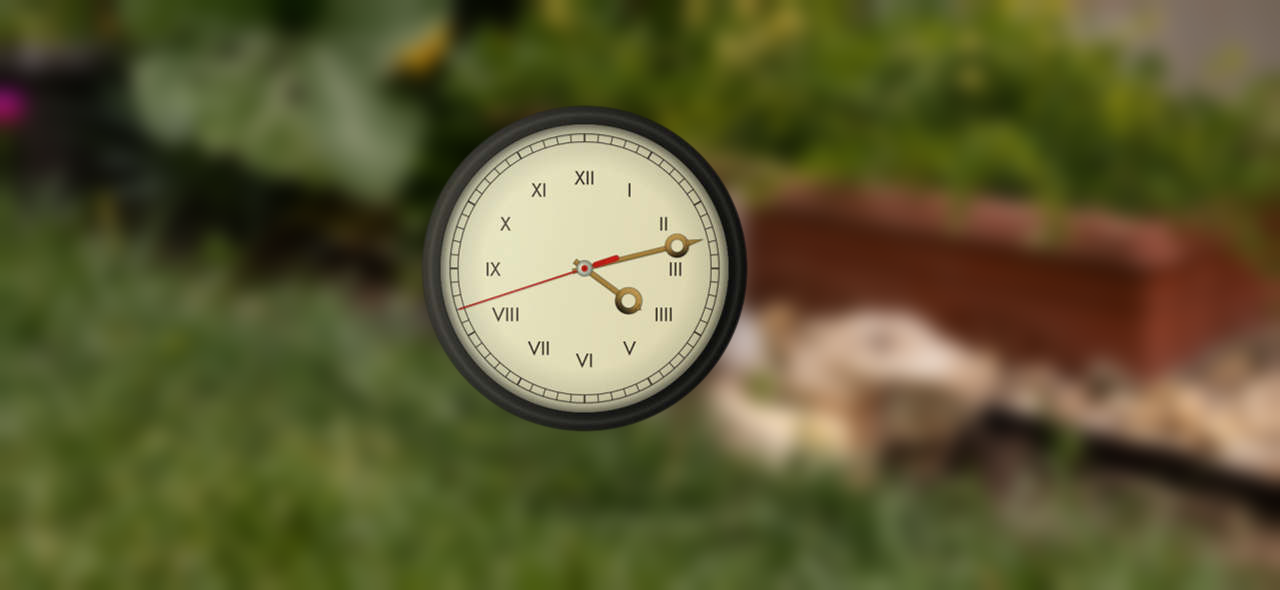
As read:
**4:12:42**
